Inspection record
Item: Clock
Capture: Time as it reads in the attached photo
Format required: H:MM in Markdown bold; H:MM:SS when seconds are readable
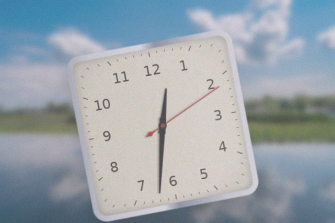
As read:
**12:32:11**
